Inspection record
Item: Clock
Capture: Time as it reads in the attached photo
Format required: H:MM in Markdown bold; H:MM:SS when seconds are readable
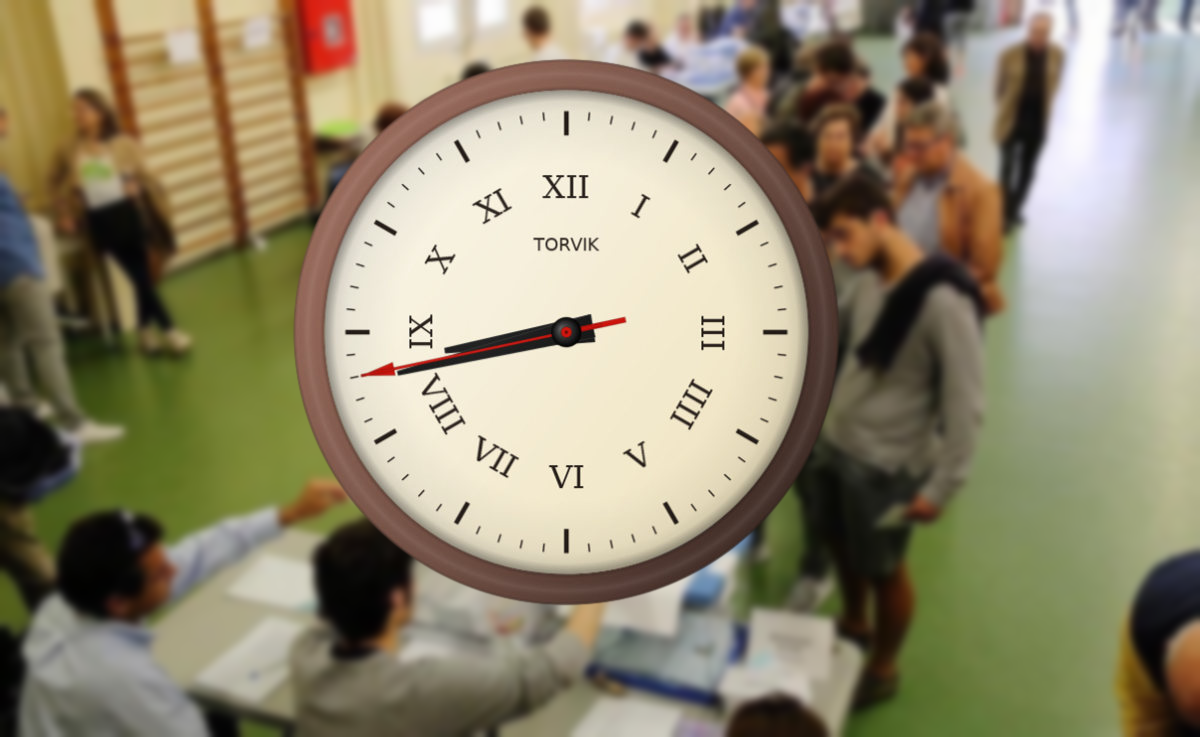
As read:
**8:42:43**
